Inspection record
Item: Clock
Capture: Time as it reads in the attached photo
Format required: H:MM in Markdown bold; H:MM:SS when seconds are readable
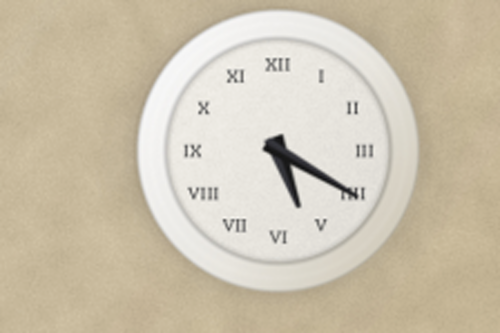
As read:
**5:20**
